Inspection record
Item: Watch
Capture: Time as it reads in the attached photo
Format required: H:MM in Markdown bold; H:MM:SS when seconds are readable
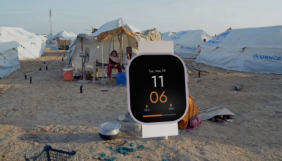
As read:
**11:06**
